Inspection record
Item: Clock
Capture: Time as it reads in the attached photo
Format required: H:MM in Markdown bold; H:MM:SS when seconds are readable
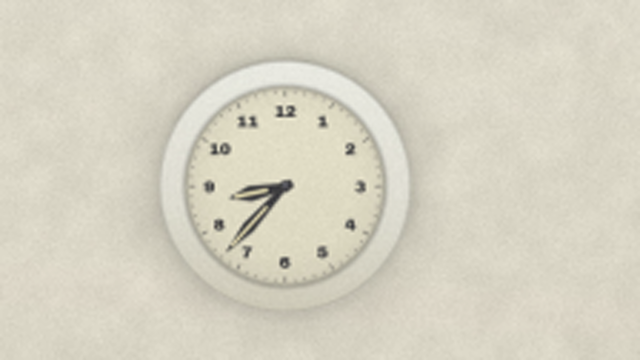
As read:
**8:37**
